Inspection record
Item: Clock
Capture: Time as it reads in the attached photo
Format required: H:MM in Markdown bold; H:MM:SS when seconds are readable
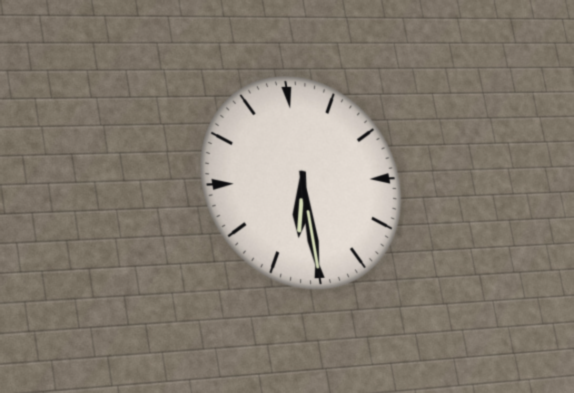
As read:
**6:30**
